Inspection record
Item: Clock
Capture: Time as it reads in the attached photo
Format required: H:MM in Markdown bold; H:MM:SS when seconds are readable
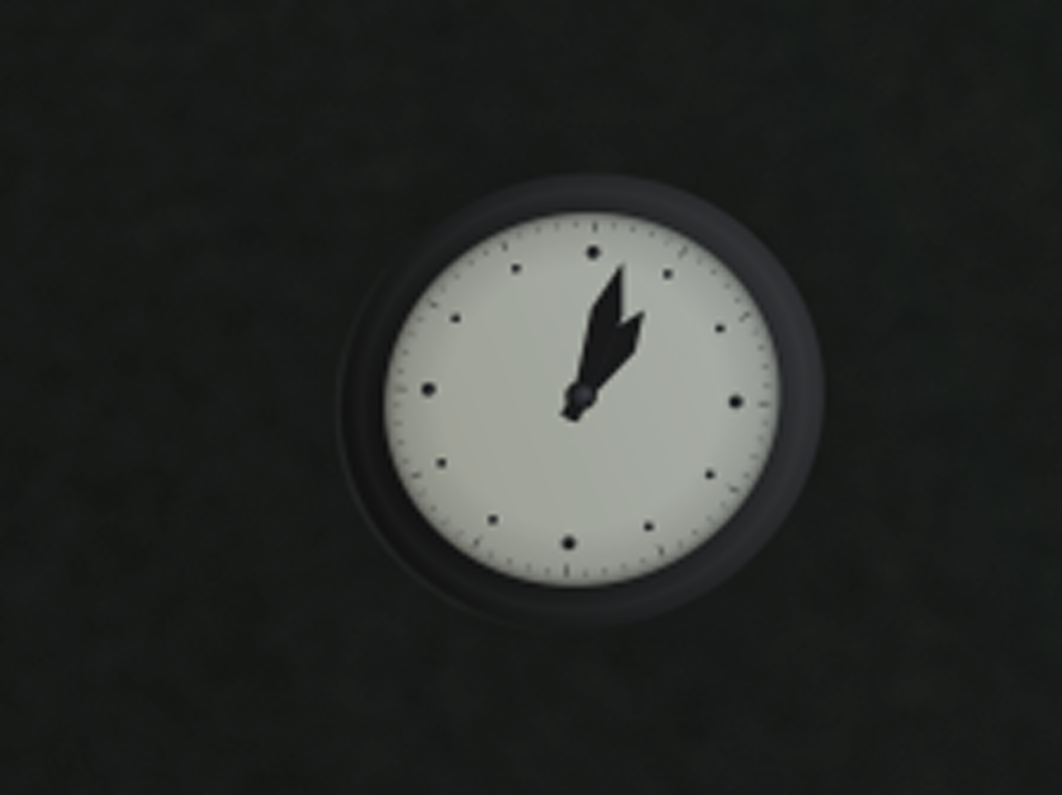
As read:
**1:02**
